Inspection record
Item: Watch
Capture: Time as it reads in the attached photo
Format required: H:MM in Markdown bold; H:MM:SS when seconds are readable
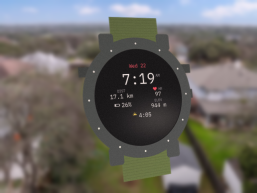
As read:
**7:19**
